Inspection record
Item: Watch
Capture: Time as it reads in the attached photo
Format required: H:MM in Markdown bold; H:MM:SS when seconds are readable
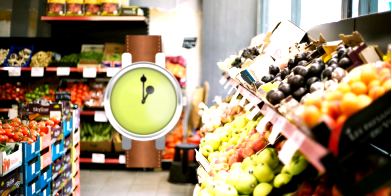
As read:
**1:00**
